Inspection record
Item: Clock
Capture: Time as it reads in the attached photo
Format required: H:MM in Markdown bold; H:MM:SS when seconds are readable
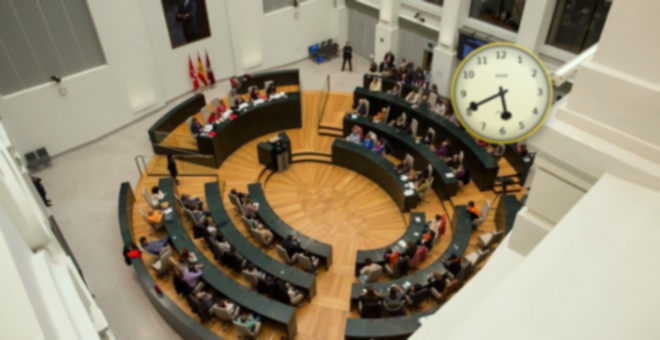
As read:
**5:41**
